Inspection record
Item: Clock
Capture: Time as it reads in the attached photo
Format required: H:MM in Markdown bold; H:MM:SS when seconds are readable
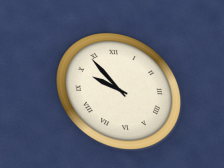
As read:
**9:54**
